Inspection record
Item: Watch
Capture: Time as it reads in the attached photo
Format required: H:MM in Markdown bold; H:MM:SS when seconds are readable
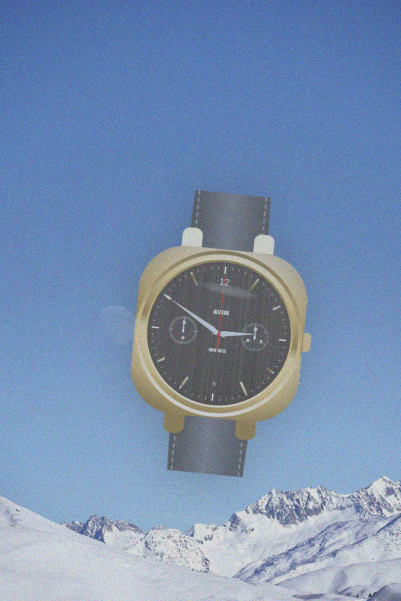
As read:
**2:50**
